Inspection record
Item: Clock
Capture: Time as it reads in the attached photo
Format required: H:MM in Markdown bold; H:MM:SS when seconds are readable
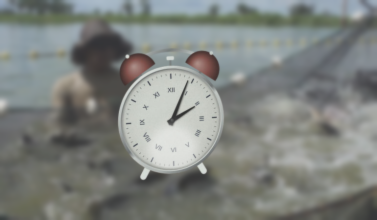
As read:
**2:04**
